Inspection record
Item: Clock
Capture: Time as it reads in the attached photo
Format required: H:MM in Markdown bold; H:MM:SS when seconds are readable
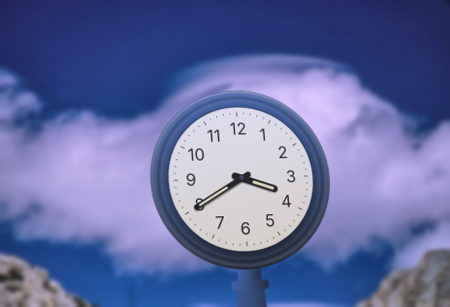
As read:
**3:40**
